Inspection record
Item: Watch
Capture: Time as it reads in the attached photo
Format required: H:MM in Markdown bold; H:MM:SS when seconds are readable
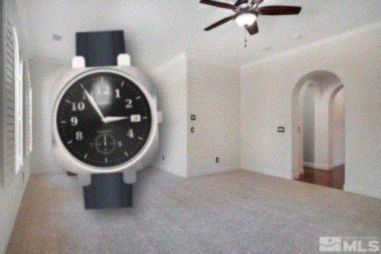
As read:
**2:55**
